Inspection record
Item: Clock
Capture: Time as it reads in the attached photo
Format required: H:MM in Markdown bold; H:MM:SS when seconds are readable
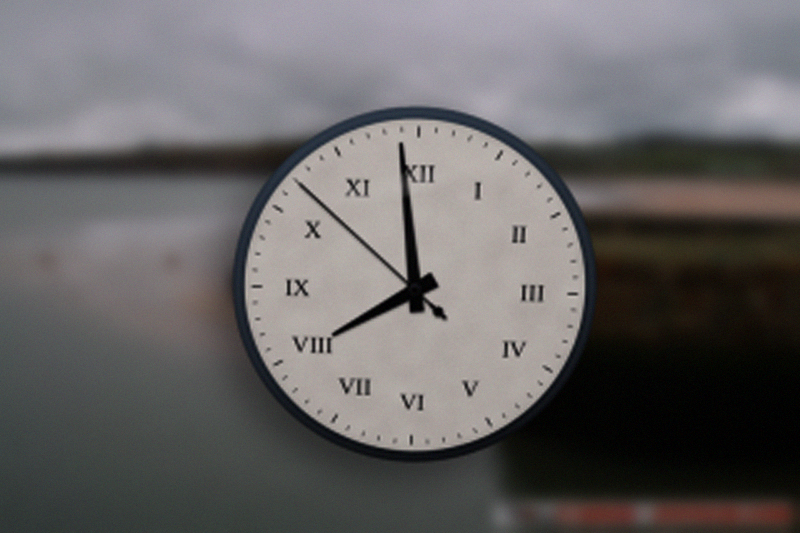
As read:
**7:58:52**
